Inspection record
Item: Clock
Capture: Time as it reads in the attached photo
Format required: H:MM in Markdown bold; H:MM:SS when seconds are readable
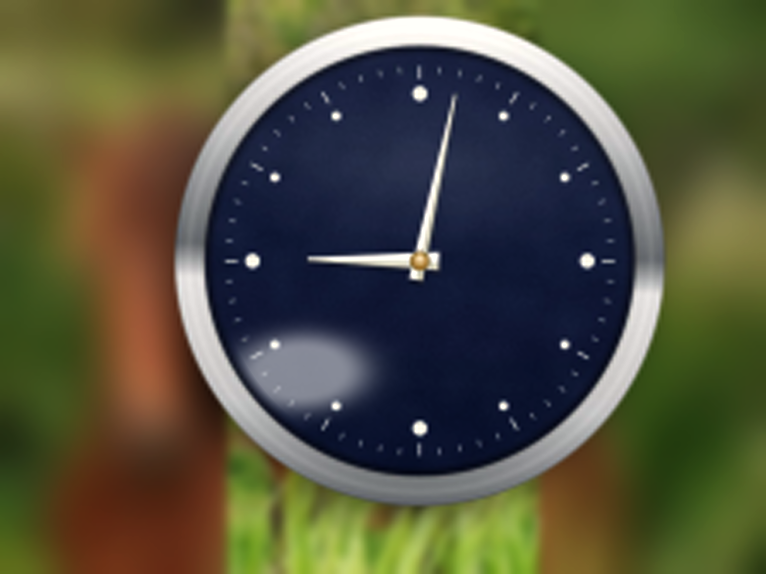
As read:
**9:02**
